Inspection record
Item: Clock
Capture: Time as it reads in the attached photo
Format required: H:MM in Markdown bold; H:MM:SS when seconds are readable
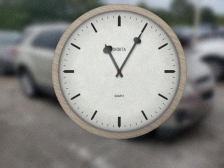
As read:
**11:05**
